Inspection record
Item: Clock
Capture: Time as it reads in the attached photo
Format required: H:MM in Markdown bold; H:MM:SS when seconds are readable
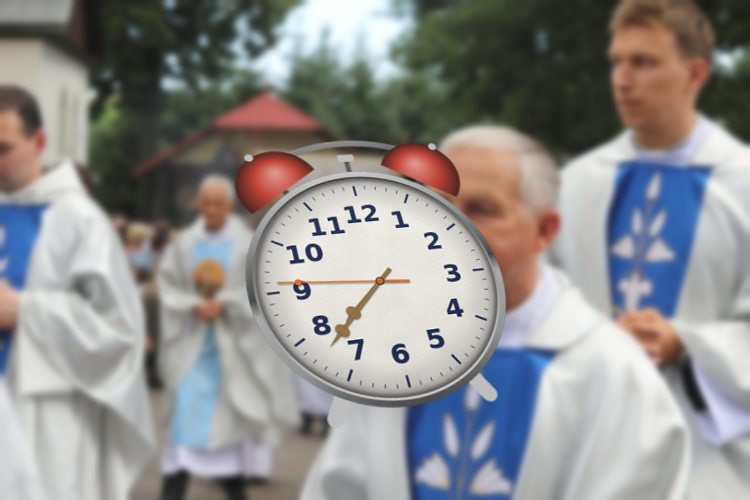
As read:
**7:37:46**
